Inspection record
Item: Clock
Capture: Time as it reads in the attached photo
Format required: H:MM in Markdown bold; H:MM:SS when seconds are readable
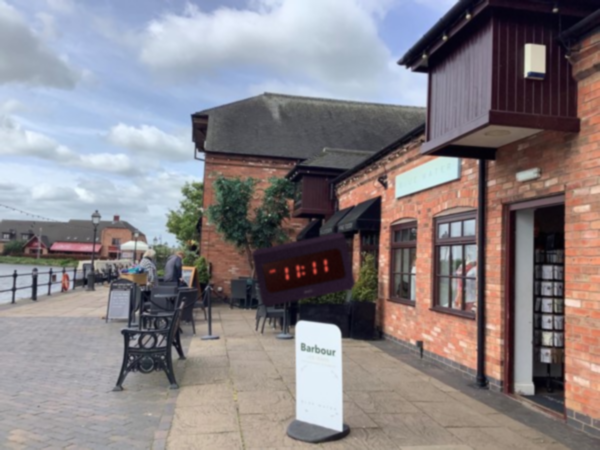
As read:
**11:11**
